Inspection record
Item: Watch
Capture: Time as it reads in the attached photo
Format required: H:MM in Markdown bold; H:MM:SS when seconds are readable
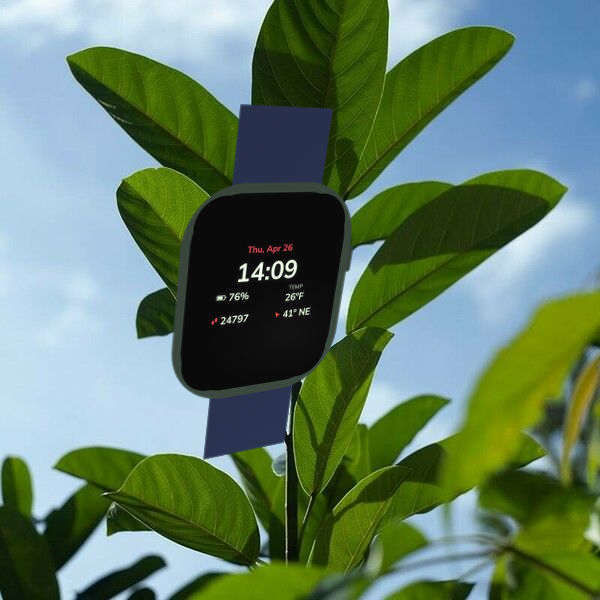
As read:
**14:09**
